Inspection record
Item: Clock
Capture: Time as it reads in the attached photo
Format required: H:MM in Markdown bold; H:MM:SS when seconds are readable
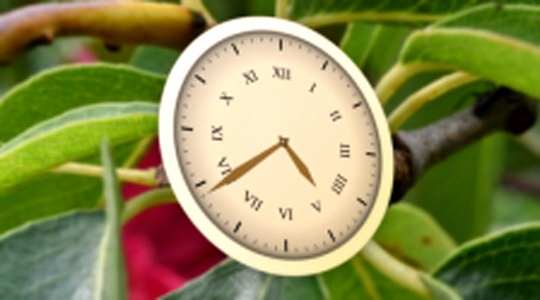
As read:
**4:39**
